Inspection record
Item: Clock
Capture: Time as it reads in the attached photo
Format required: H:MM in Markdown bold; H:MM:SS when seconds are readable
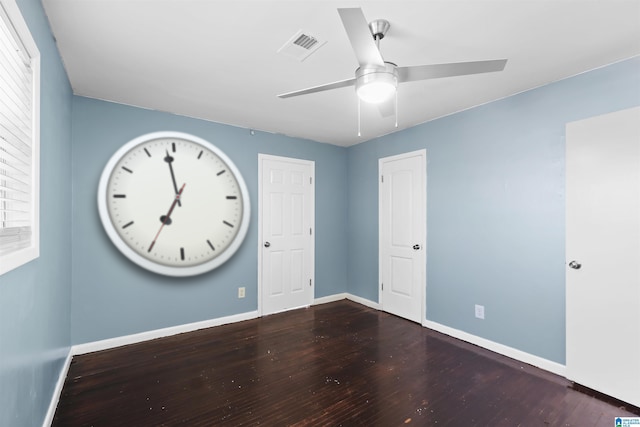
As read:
**6:58:35**
